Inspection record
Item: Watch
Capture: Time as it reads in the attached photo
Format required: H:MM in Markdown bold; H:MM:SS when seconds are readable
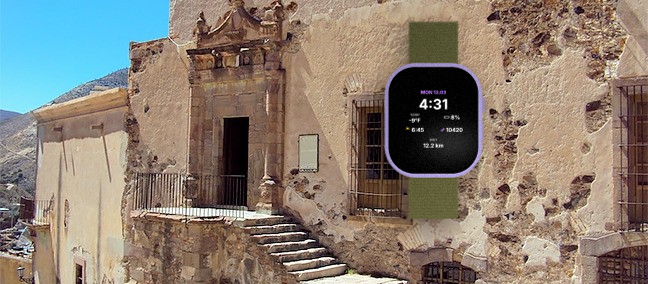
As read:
**4:31**
